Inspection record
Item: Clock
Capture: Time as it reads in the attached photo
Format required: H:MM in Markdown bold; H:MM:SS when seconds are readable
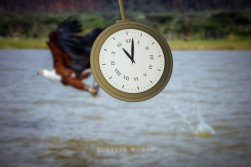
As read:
**11:02**
